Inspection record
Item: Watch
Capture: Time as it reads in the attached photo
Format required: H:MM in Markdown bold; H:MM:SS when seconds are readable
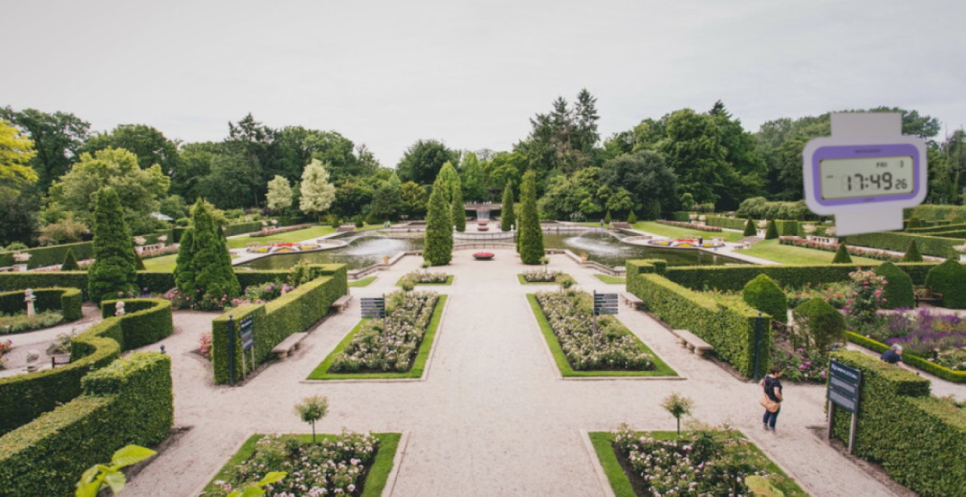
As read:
**17:49**
